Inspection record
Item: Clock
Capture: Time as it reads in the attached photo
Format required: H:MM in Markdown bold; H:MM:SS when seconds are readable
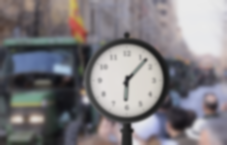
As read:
**6:07**
